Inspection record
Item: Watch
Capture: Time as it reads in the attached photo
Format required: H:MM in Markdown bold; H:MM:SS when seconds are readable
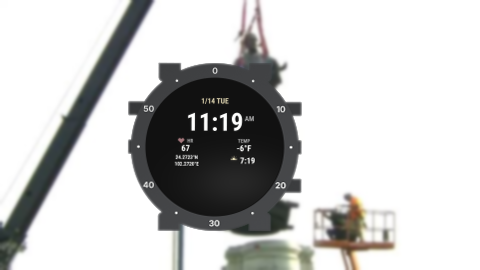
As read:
**11:19**
